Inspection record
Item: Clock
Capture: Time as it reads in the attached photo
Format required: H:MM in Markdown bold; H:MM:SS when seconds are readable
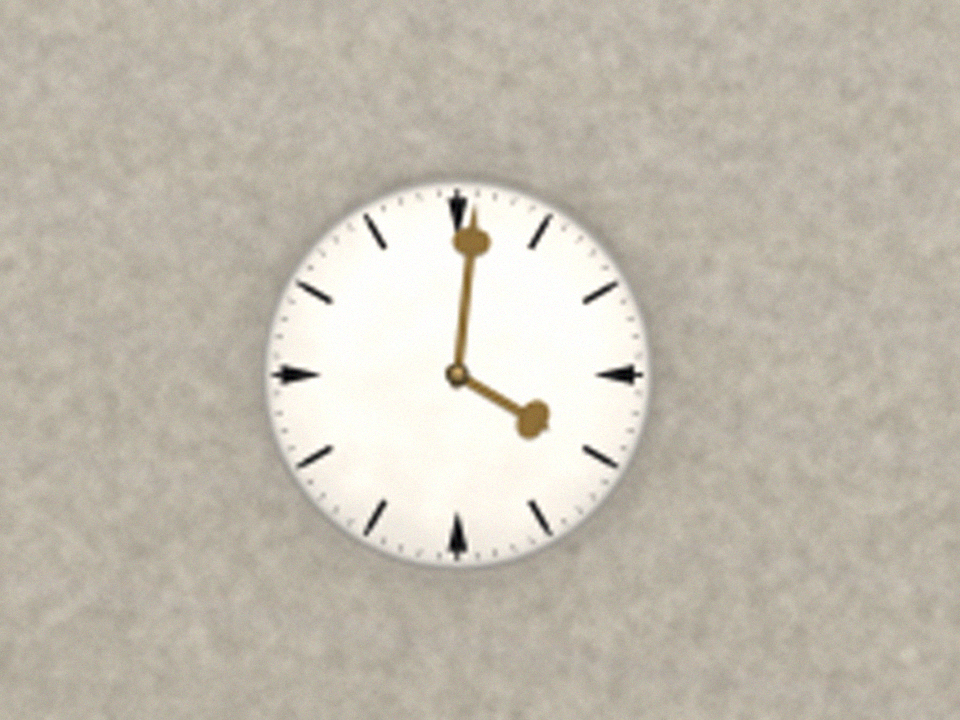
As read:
**4:01**
